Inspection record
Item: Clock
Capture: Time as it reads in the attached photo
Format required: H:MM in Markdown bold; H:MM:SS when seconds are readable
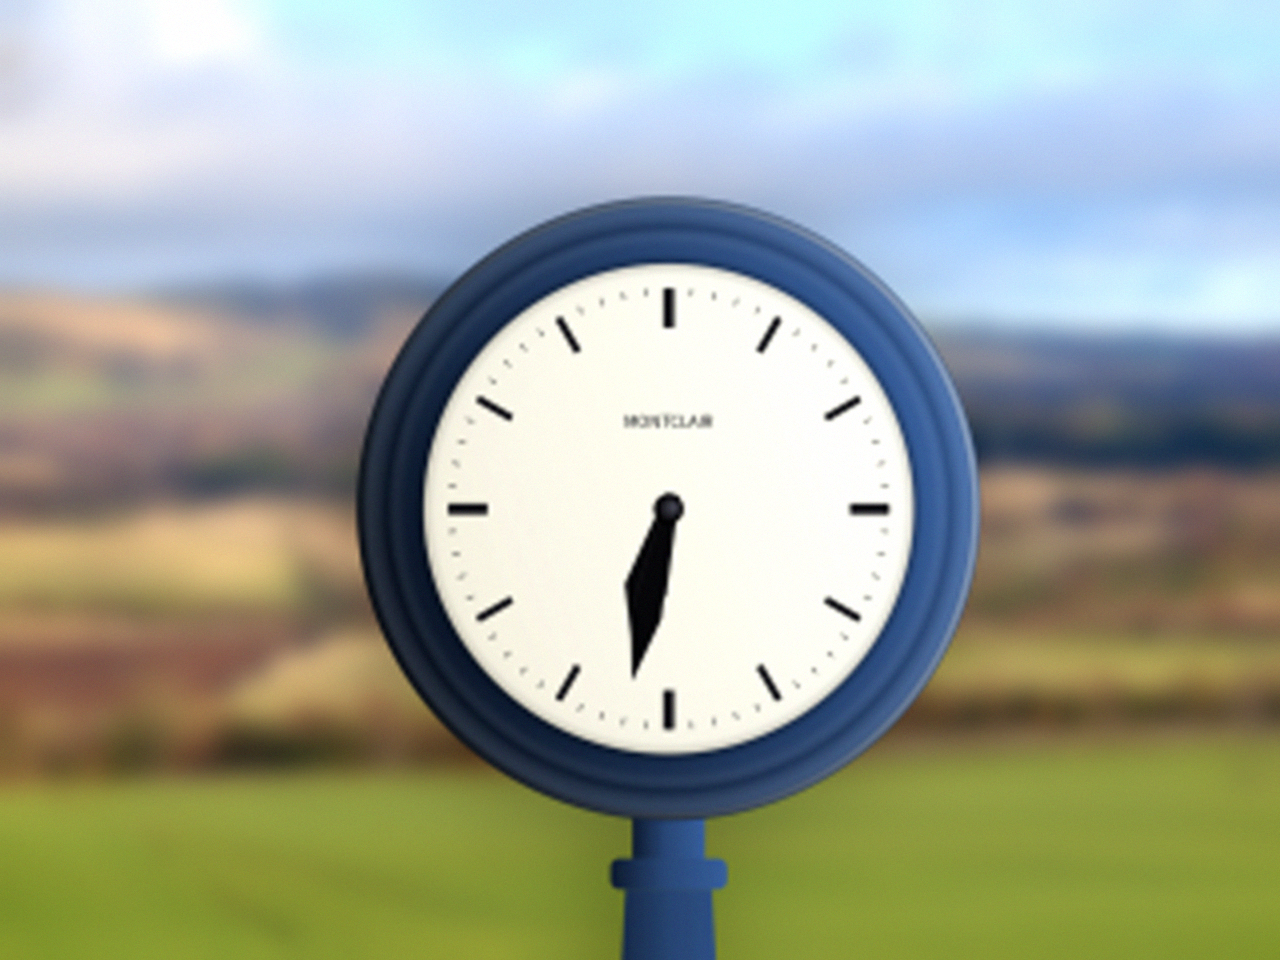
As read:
**6:32**
